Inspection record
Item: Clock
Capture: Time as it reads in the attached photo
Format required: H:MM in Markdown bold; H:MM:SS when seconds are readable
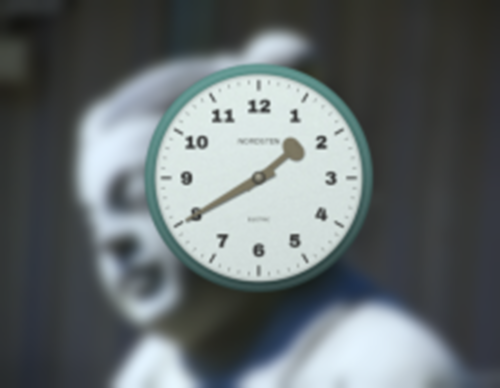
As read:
**1:40**
